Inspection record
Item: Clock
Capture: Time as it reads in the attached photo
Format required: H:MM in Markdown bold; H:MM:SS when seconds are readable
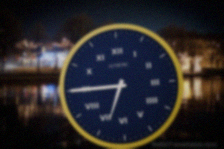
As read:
**6:45**
